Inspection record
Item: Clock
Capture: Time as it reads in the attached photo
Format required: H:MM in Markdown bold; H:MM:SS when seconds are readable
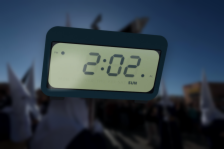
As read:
**2:02**
